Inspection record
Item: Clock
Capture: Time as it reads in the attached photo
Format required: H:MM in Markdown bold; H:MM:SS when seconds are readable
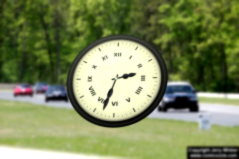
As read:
**2:33**
